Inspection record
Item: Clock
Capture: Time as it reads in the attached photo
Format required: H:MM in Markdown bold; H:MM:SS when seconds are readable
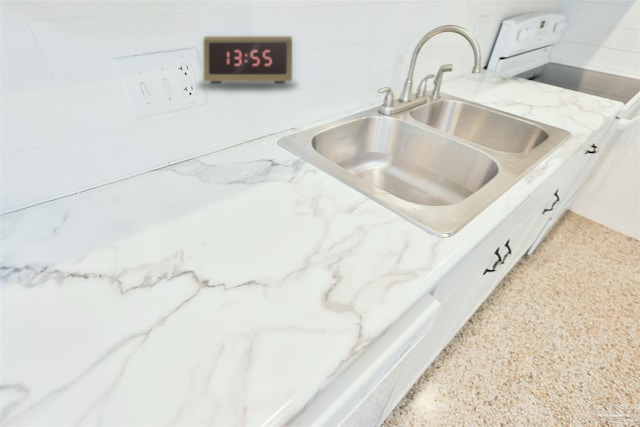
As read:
**13:55**
